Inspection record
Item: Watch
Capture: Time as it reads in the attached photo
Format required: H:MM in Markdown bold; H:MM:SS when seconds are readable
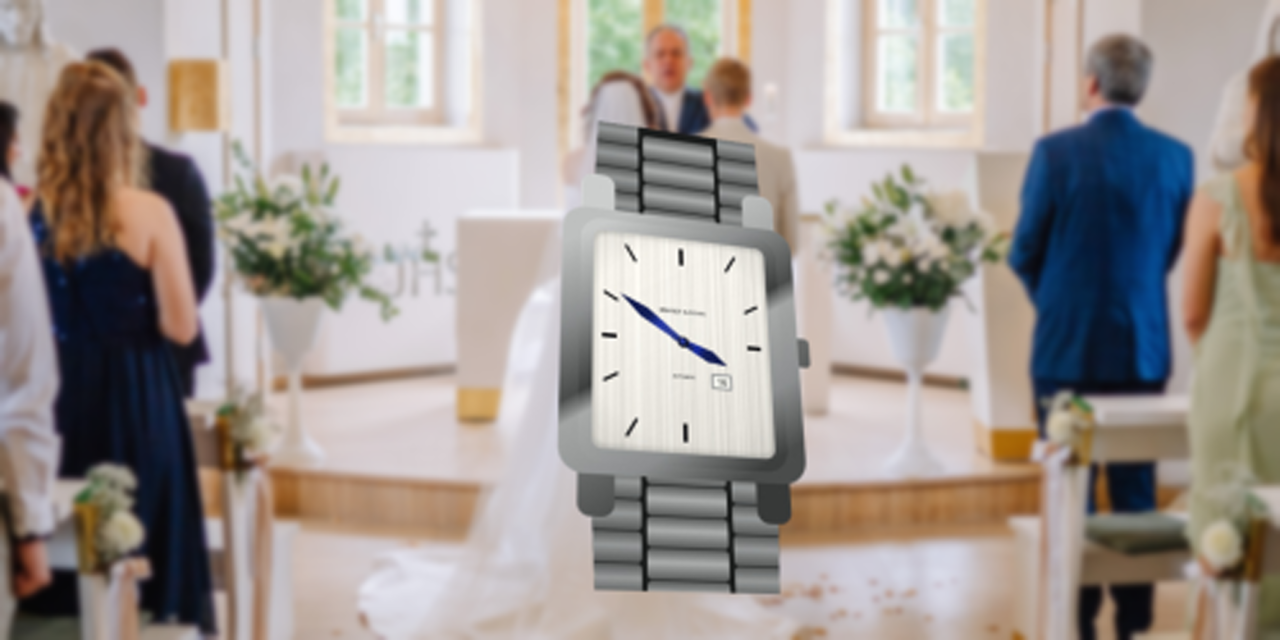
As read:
**3:51**
